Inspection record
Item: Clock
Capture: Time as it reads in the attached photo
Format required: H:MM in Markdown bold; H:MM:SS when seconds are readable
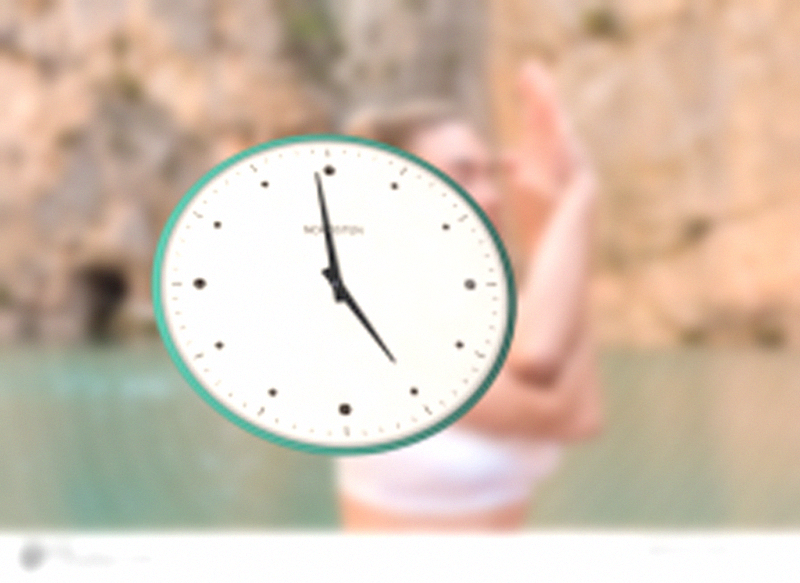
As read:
**4:59**
